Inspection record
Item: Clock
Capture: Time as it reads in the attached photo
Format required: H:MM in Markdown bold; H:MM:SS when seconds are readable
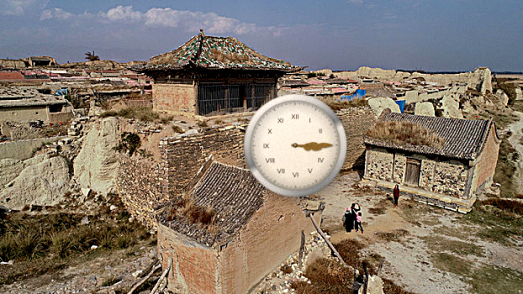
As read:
**3:15**
